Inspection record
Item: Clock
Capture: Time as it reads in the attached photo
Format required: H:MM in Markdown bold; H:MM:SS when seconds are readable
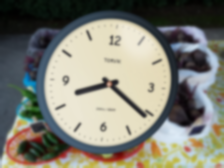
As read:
**8:21**
